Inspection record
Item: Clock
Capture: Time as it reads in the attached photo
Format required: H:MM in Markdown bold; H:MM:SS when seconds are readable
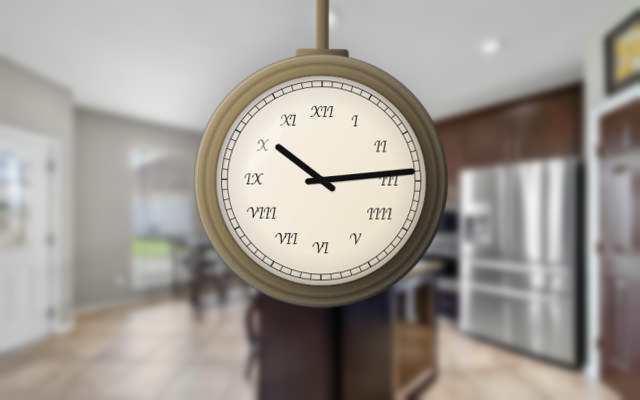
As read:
**10:14**
